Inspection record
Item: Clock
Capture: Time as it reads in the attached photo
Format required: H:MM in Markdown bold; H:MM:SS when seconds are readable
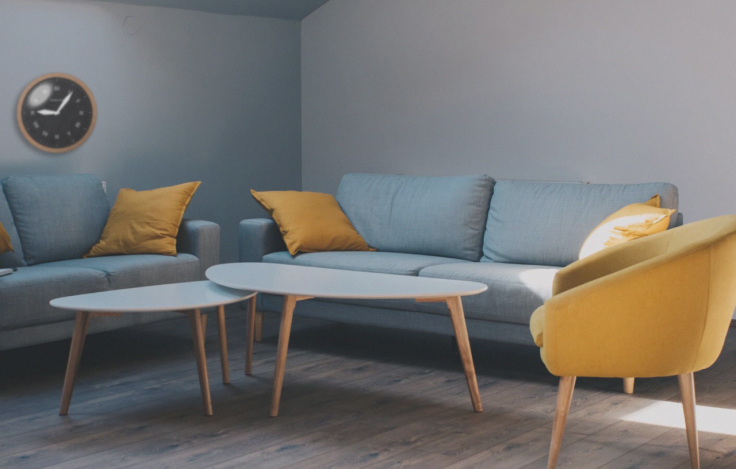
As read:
**9:06**
